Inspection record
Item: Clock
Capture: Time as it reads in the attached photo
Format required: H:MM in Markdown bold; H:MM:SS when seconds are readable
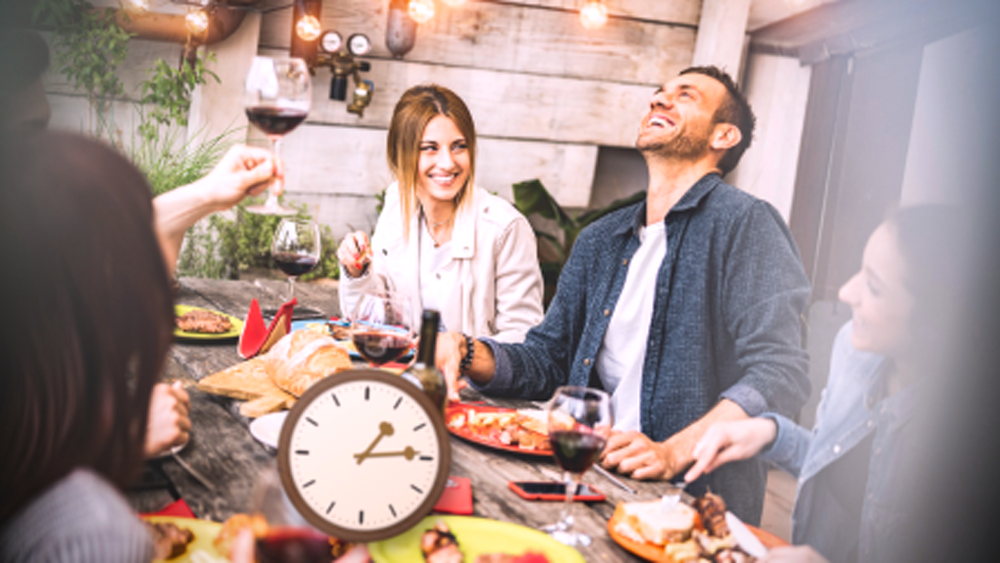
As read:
**1:14**
